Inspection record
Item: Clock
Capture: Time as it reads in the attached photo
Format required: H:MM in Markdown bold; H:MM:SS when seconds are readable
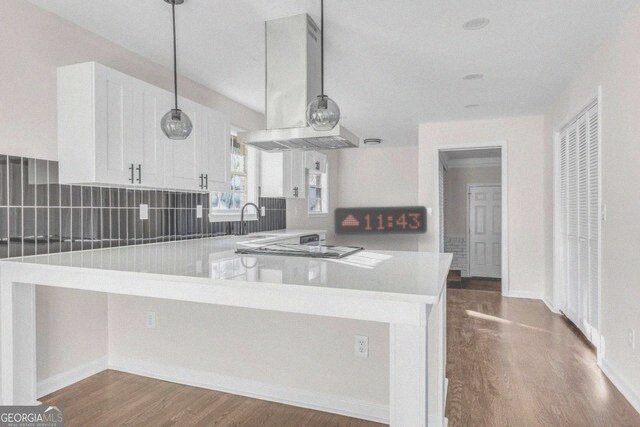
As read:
**11:43**
